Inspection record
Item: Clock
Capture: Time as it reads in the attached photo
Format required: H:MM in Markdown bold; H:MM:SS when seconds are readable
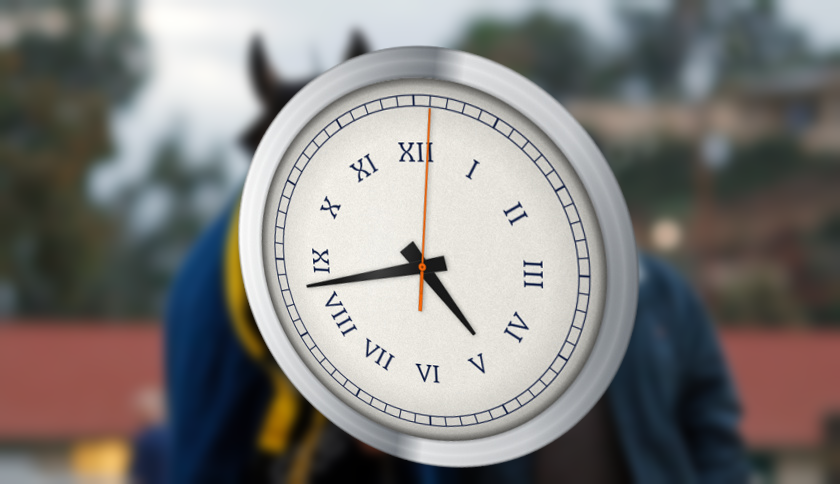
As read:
**4:43:01**
